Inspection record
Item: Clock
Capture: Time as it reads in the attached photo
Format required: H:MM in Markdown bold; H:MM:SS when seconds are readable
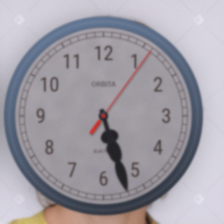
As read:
**5:27:06**
